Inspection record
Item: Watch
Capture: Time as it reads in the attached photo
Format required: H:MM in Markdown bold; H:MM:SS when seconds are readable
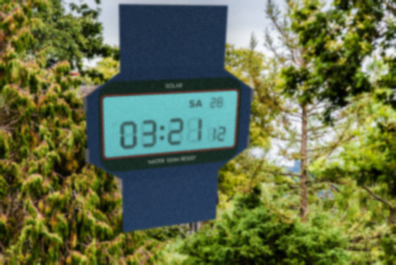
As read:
**3:21:12**
